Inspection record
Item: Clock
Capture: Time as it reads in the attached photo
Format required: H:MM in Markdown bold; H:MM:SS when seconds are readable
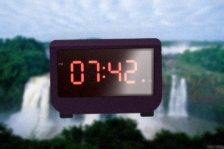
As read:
**7:42**
